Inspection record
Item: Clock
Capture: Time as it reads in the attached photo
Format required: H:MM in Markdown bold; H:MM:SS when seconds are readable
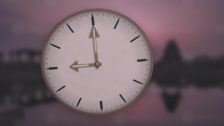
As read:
**9:00**
